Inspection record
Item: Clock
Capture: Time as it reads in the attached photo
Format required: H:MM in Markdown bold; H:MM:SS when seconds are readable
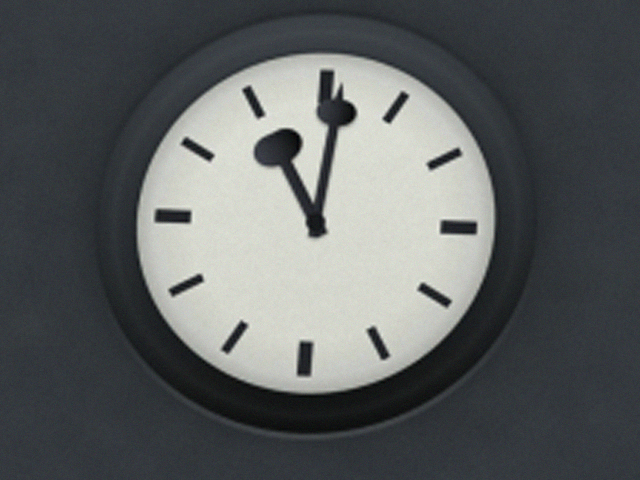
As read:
**11:01**
